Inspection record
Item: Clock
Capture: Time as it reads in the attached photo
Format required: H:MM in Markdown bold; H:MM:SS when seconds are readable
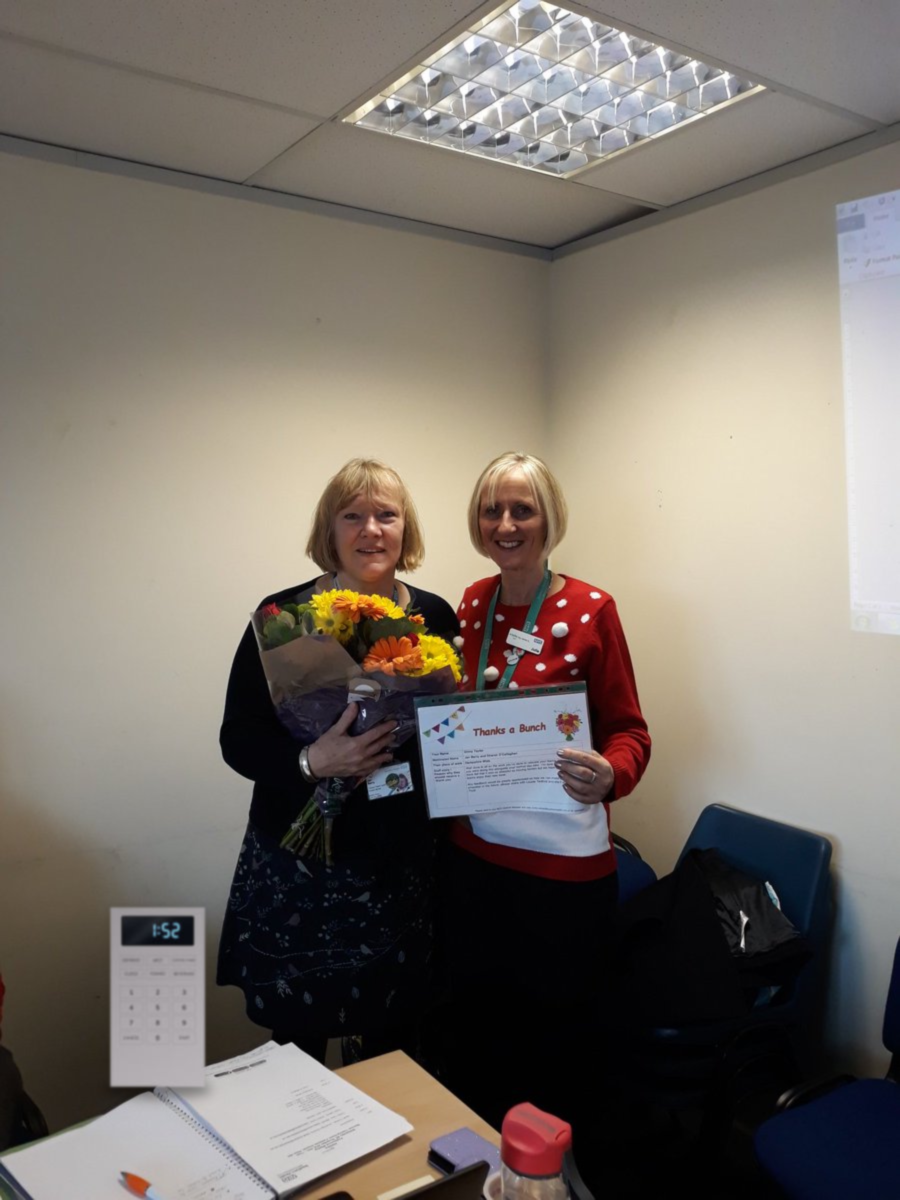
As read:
**1:52**
